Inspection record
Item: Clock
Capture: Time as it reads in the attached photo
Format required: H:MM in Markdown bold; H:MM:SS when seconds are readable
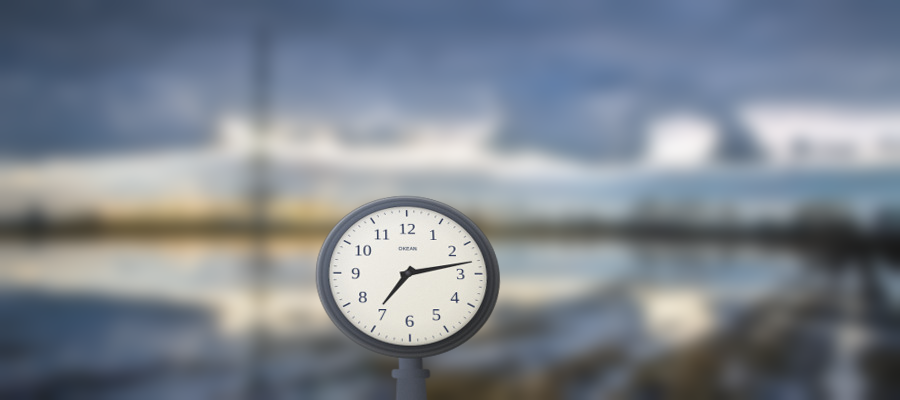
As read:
**7:13**
